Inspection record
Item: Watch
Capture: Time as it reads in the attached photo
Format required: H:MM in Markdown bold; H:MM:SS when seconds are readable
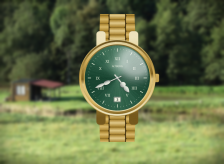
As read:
**4:41**
